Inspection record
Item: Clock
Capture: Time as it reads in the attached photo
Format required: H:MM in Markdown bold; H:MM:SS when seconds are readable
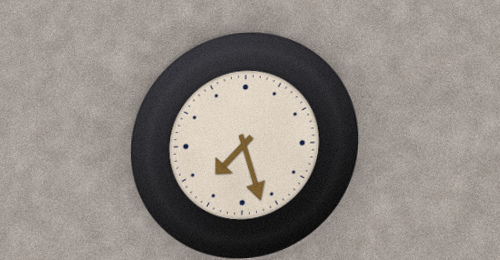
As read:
**7:27**
